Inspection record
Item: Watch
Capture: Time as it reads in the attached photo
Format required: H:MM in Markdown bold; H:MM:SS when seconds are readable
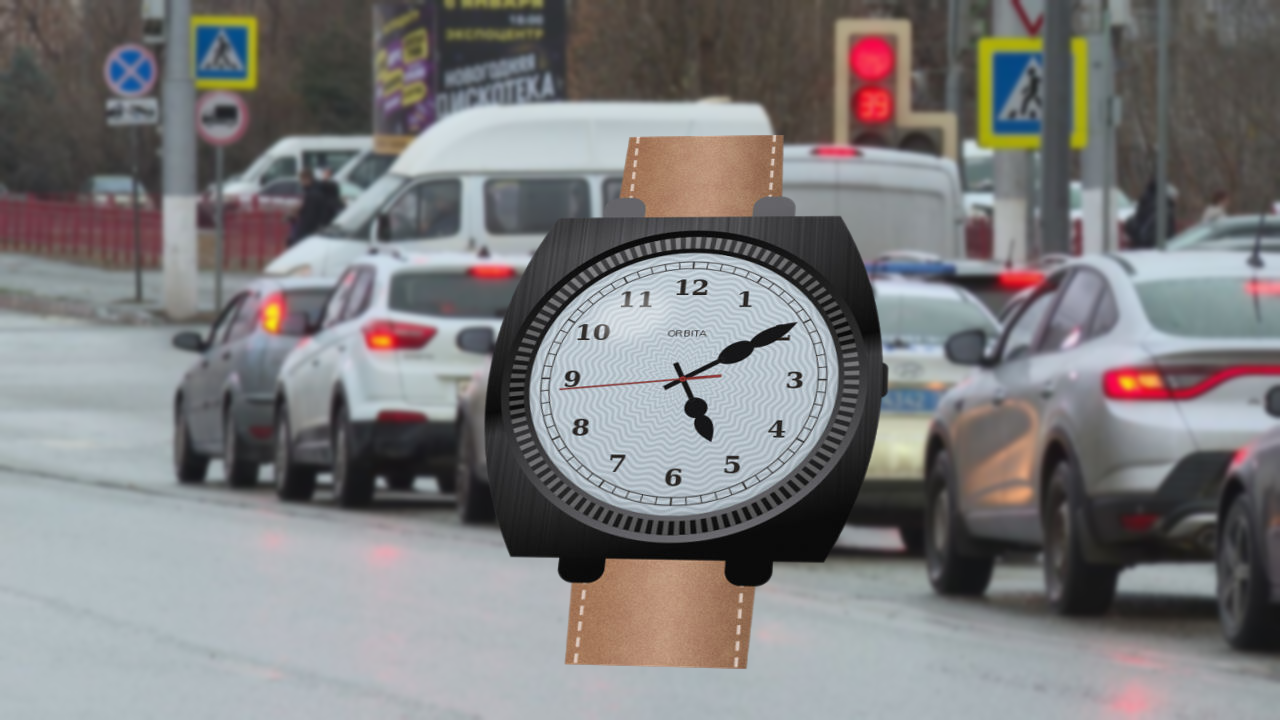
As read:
**5:09:44**
